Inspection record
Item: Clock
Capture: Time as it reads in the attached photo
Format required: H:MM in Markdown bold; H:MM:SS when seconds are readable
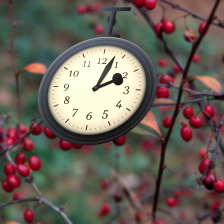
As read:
**2:03**
